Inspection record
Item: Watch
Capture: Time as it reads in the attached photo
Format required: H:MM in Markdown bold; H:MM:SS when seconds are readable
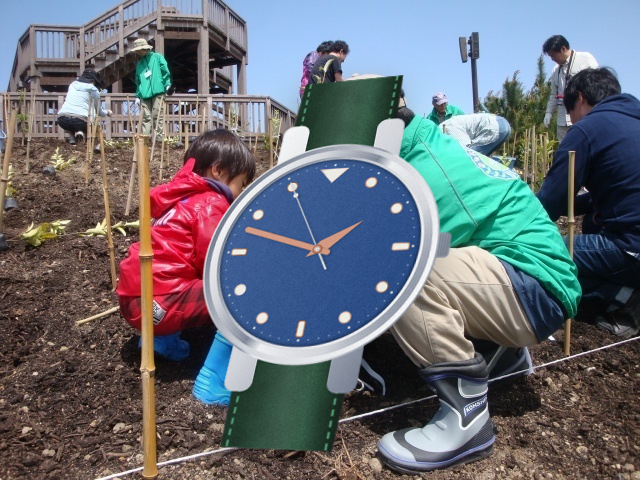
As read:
**1:47:55**
